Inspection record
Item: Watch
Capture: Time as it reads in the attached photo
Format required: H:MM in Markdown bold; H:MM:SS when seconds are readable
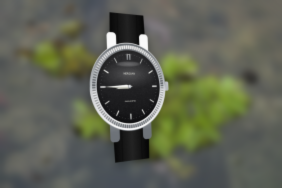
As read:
**8:45**
